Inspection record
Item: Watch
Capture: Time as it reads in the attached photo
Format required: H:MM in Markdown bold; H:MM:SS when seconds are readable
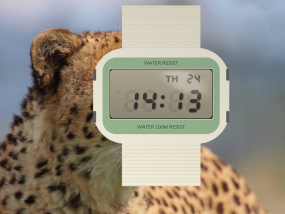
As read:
**14:13**
